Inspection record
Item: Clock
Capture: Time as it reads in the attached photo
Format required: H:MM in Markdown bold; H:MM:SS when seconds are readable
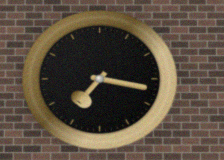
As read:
**7:17**
